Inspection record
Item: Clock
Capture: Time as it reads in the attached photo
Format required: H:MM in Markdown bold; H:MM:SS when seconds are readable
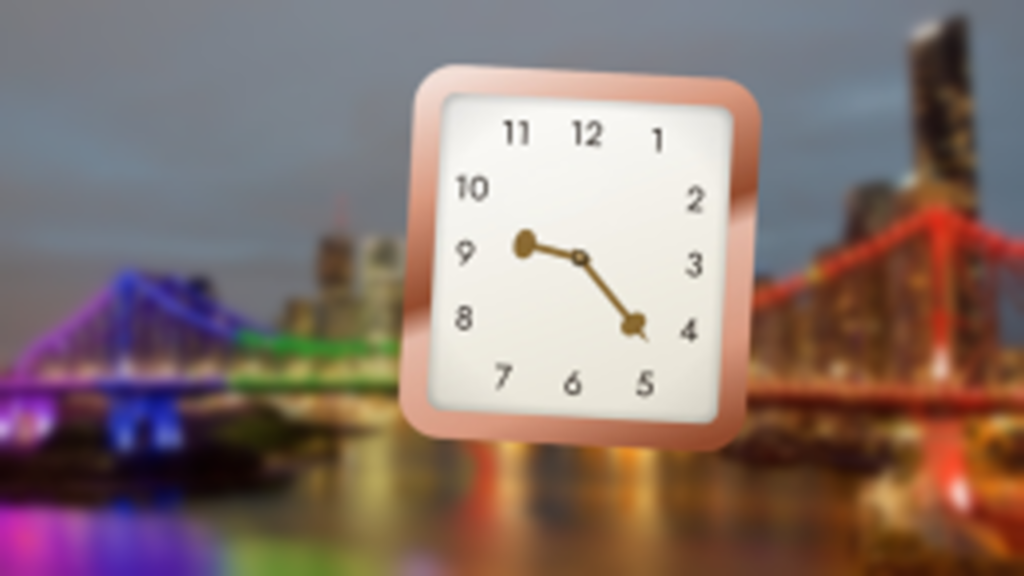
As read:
**9:23**
